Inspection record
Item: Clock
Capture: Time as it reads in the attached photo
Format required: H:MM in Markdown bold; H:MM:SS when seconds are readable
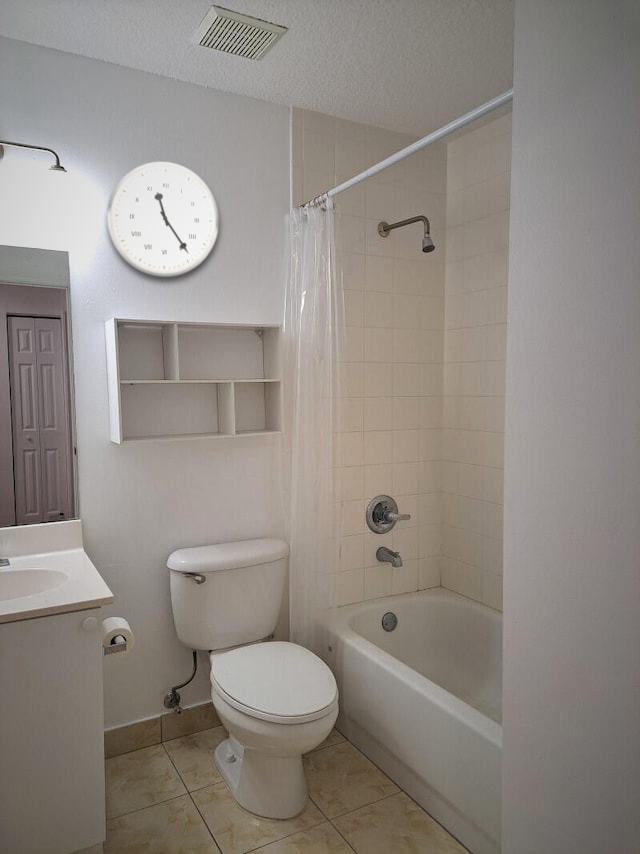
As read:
**11:24**
